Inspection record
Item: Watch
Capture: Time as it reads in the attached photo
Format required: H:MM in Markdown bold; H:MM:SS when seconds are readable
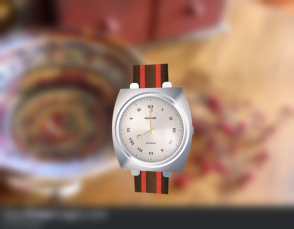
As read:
**8:00**
